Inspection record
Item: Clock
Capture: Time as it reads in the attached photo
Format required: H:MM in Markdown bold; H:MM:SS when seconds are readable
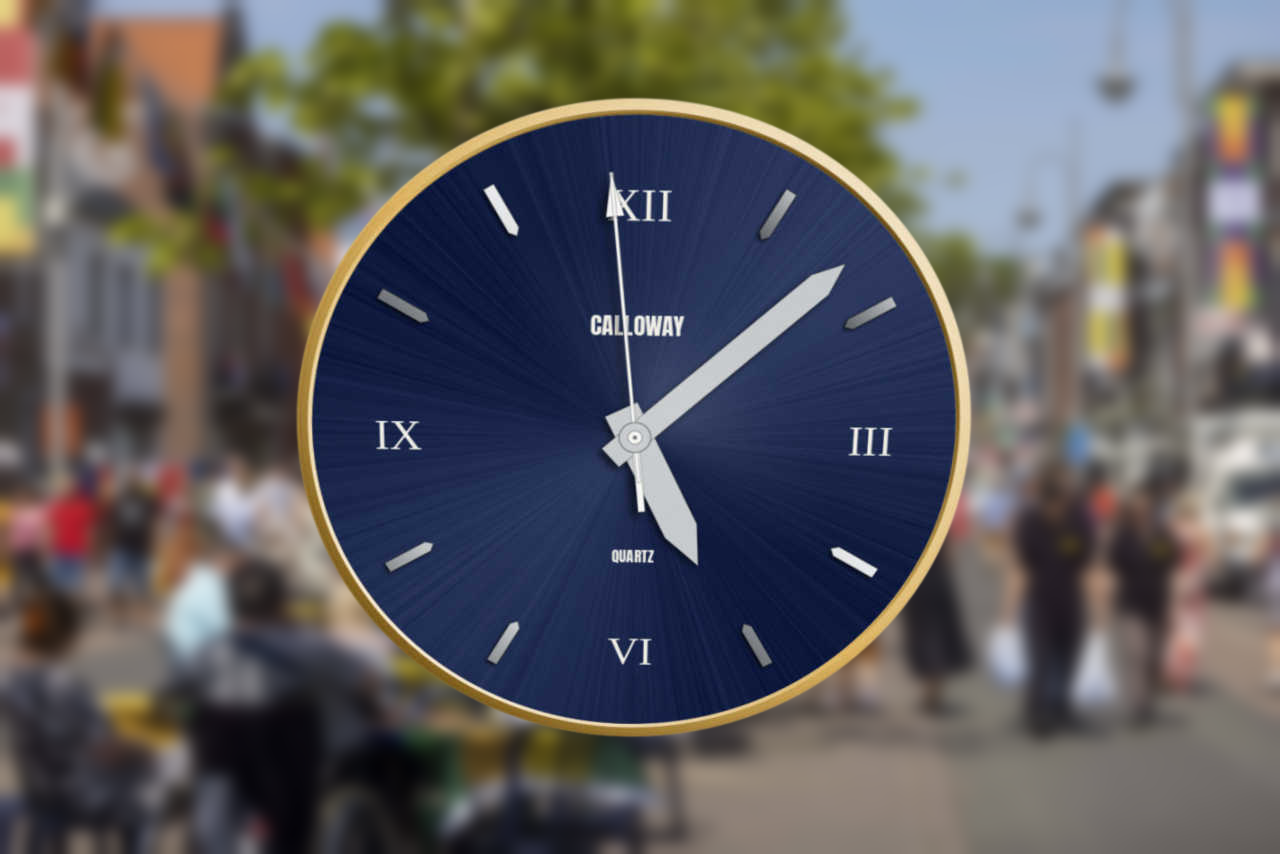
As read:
**5:07:59**
